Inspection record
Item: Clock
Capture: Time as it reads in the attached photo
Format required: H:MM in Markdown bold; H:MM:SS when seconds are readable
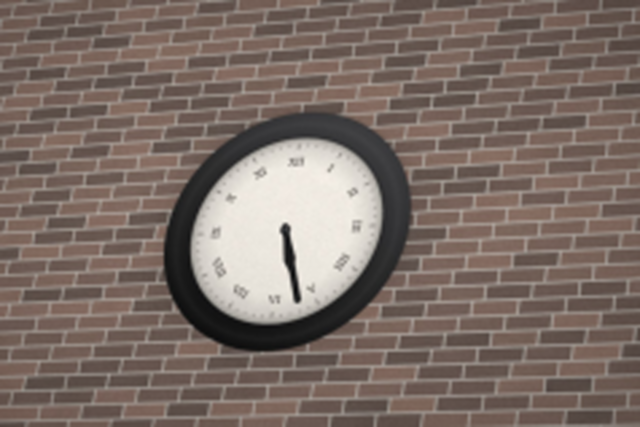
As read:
**5:27**
